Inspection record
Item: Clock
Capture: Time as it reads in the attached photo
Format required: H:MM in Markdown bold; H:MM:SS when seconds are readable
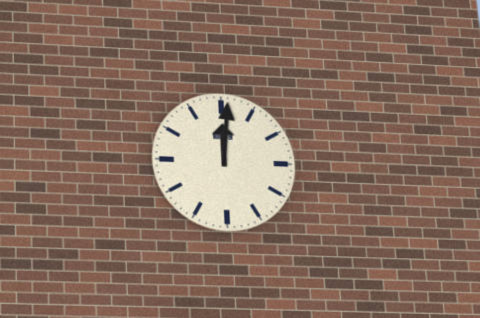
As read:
**12:01**
